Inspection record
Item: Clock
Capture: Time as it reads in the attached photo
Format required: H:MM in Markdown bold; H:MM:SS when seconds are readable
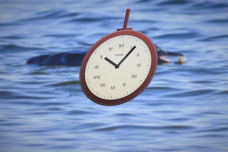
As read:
**10:06**
